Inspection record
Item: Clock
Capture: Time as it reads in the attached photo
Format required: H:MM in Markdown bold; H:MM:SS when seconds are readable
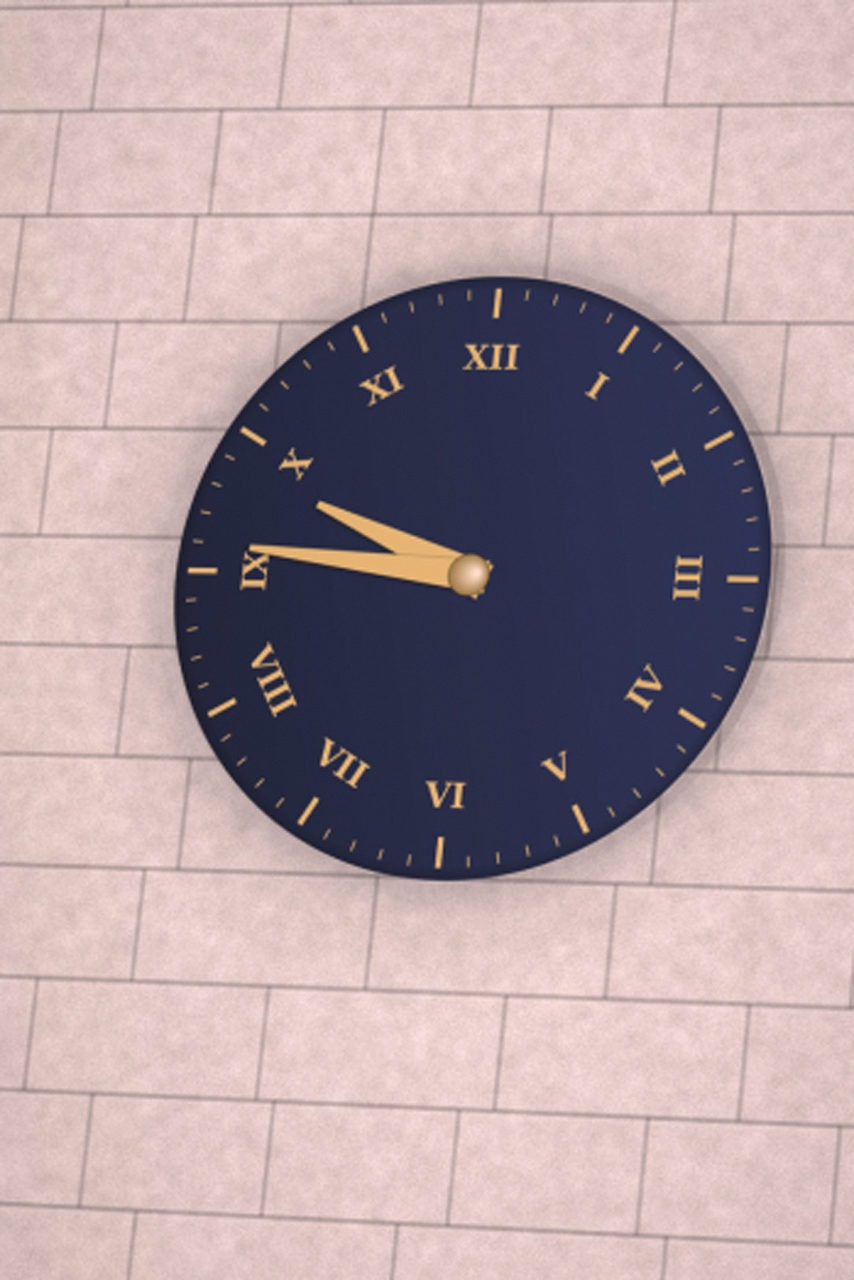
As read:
**9:46**
